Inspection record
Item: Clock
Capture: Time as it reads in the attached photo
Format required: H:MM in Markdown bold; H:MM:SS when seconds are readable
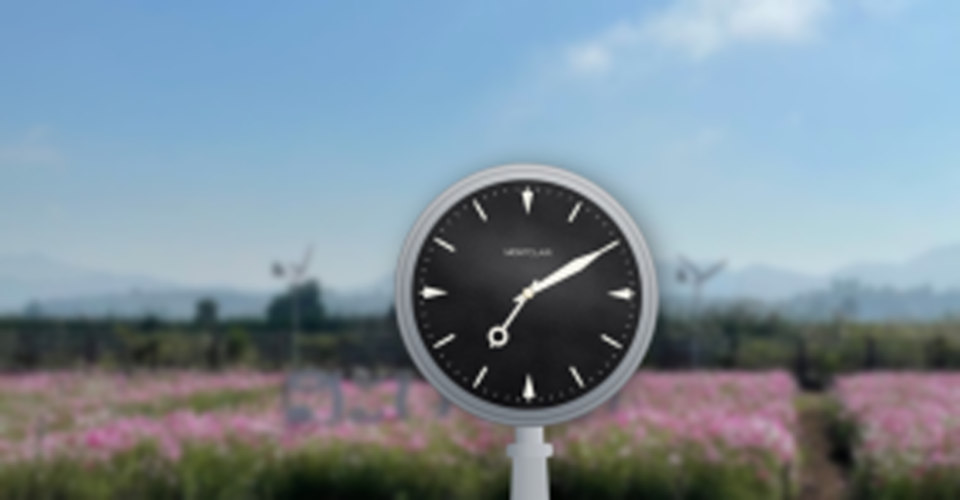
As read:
**7:10**
